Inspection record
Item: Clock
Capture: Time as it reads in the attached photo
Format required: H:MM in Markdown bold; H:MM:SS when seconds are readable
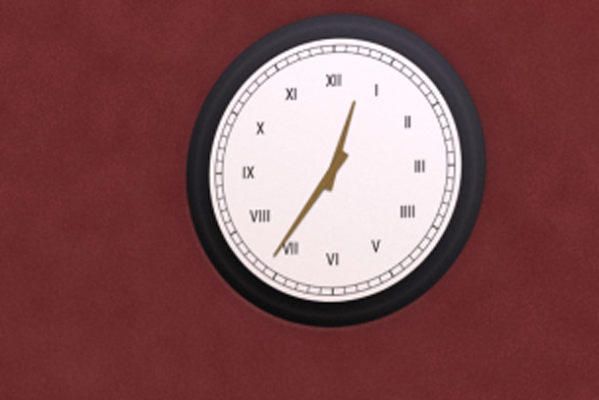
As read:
**12:36**
